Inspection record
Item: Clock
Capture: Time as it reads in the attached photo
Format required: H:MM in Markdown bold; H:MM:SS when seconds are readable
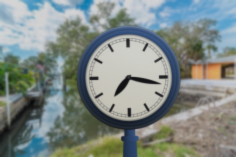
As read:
**7:17**
